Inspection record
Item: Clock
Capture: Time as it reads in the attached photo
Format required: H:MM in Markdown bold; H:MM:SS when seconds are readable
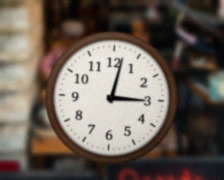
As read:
**3:02**
